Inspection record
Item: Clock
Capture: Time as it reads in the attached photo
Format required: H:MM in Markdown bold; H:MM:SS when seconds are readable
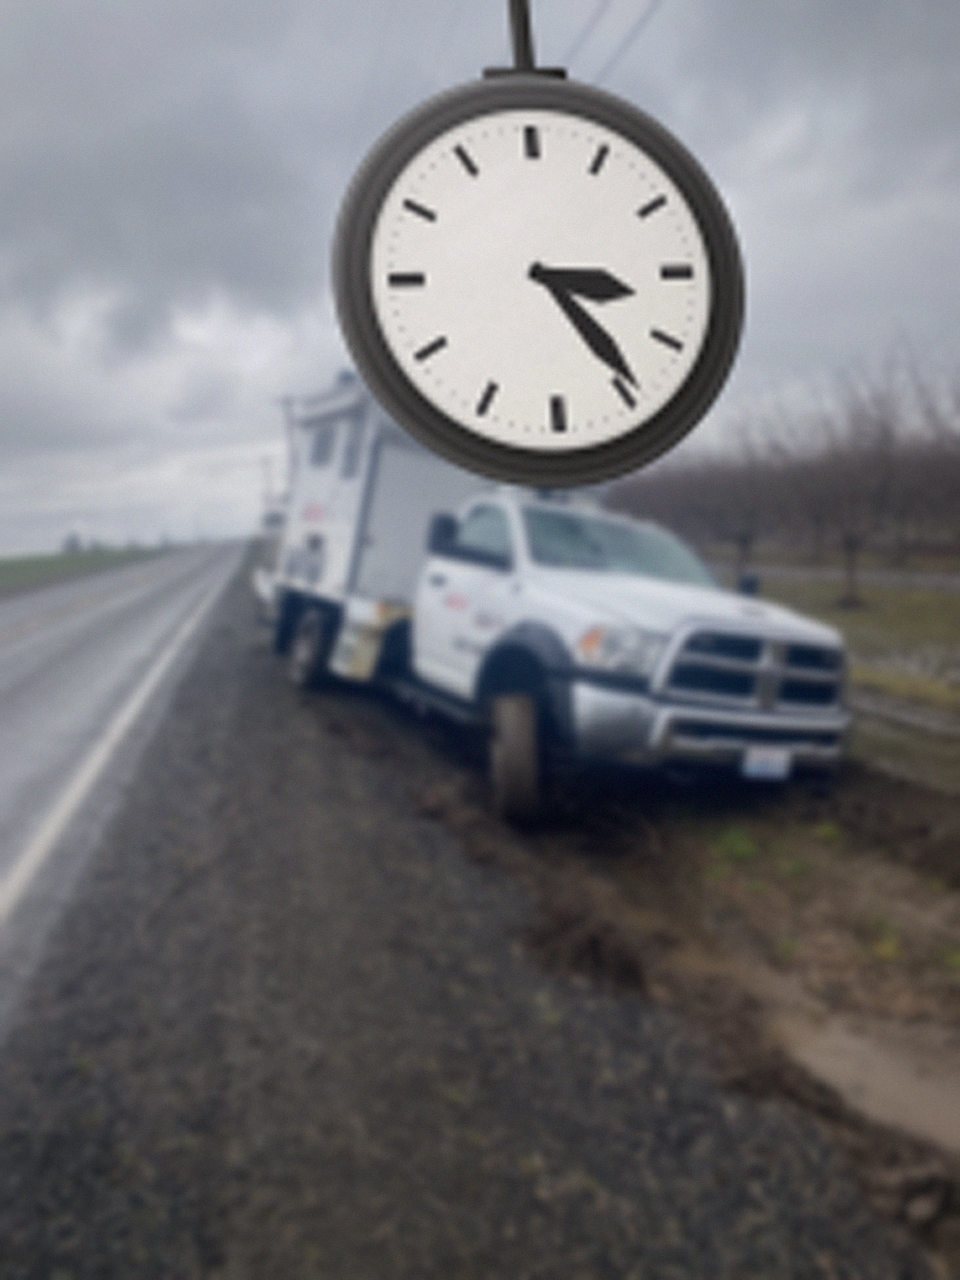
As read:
**3:24**
